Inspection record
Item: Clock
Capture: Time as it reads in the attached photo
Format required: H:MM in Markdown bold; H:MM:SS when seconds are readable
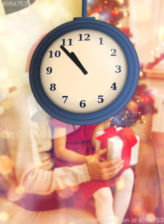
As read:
**10:53**
